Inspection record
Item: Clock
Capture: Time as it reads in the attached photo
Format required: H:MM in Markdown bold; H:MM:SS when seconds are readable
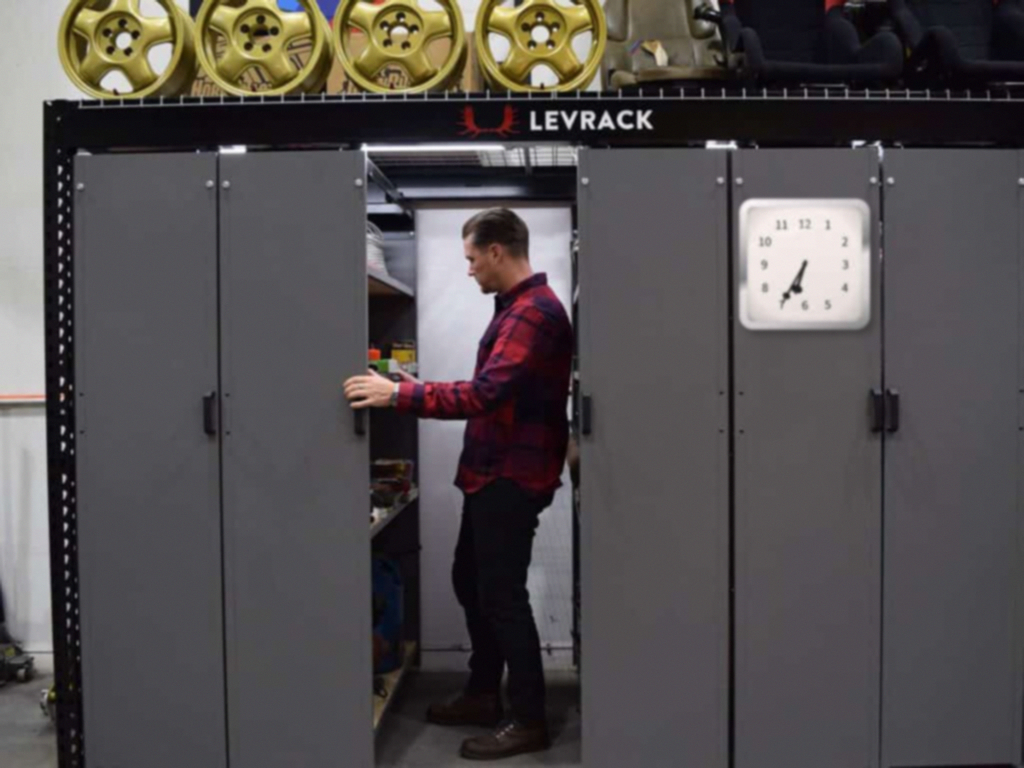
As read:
**6:35**
